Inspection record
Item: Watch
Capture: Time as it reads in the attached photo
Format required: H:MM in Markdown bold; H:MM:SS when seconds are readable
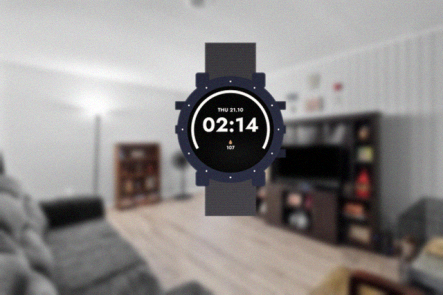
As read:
**2:14**
